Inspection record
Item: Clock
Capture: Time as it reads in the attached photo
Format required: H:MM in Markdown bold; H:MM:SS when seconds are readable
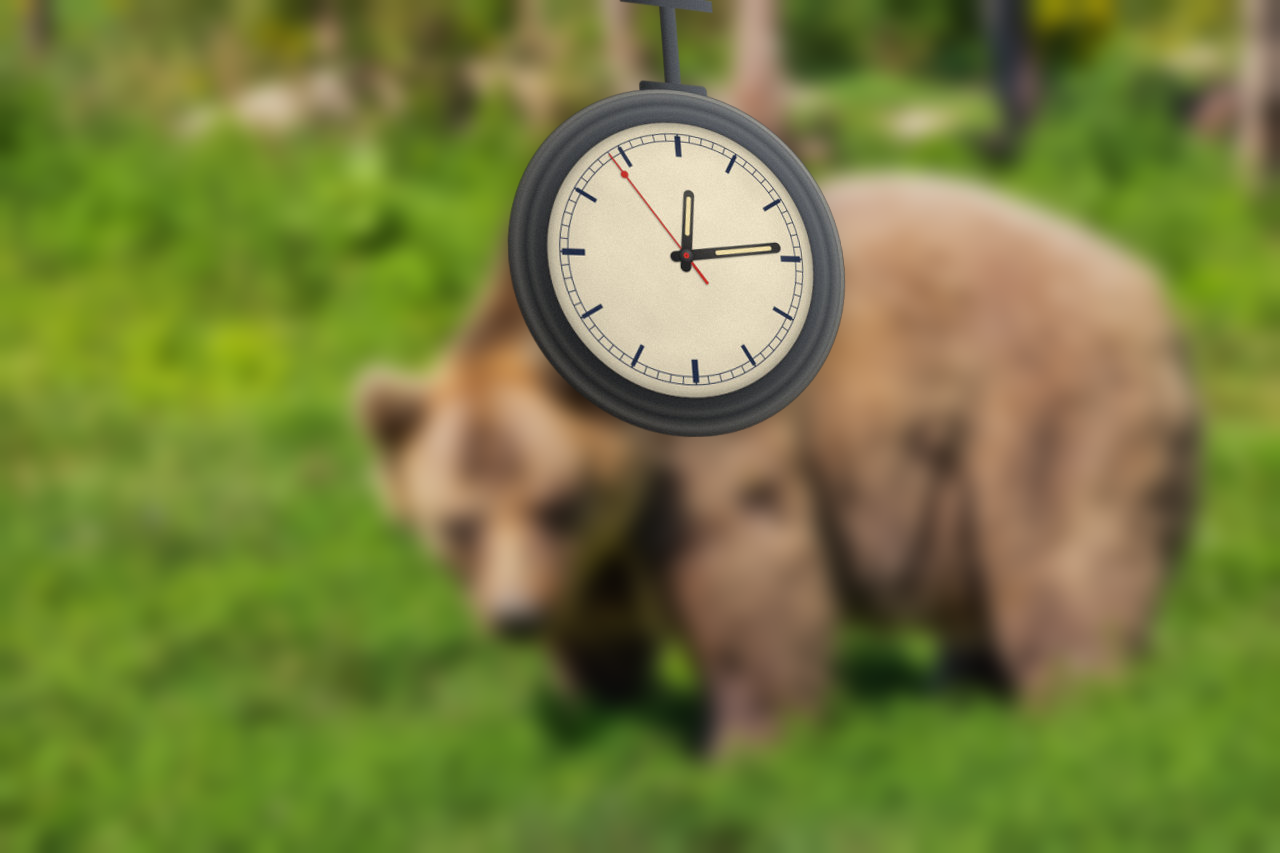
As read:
**12:13:54**
